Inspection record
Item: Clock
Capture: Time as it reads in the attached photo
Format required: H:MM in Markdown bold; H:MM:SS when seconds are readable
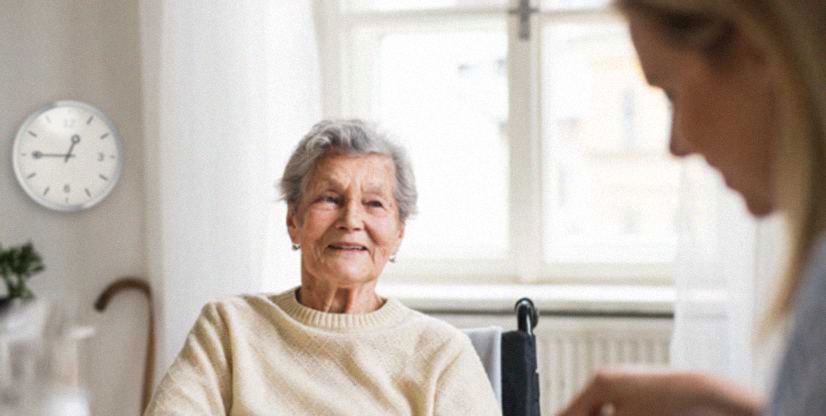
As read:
**12:45**
